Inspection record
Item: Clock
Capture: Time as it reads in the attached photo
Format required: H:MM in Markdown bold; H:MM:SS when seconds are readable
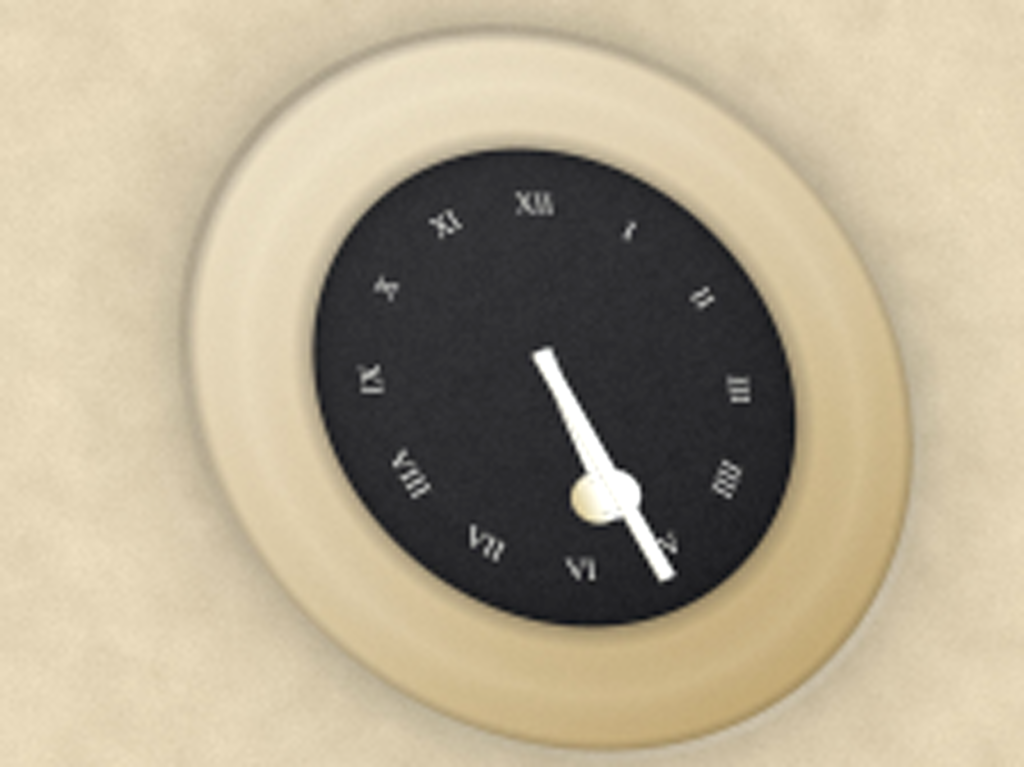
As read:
**5:26**
